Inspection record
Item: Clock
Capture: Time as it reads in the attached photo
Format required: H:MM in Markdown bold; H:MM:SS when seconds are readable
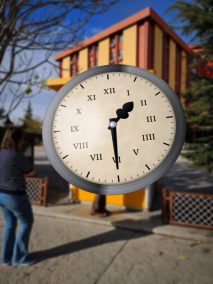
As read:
**1:30**
